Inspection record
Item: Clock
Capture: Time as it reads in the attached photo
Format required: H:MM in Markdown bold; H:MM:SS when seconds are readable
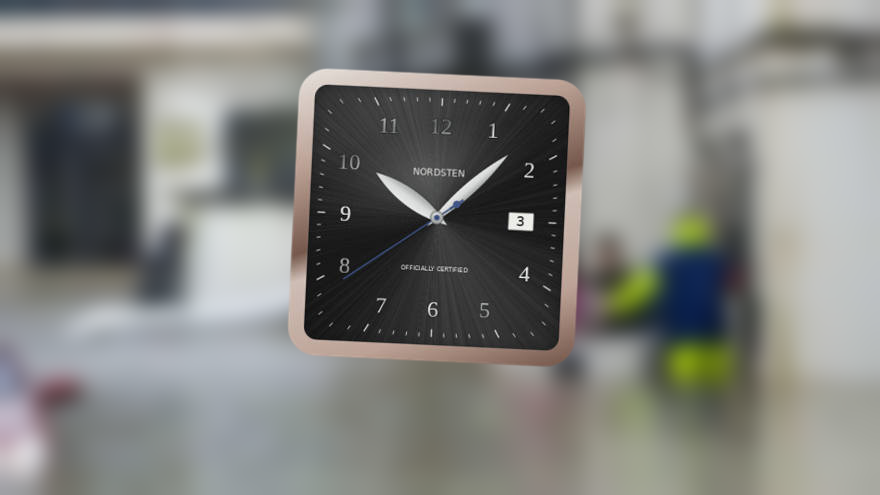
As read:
**10:07:39**
